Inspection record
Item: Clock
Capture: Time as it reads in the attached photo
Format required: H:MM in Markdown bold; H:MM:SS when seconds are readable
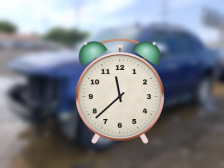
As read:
**11:38**
